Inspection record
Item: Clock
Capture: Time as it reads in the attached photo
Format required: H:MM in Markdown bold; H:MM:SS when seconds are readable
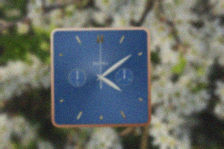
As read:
**4:09**
